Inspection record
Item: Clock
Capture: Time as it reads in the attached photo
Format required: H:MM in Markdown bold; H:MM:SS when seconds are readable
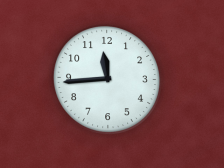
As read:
**11:44**
